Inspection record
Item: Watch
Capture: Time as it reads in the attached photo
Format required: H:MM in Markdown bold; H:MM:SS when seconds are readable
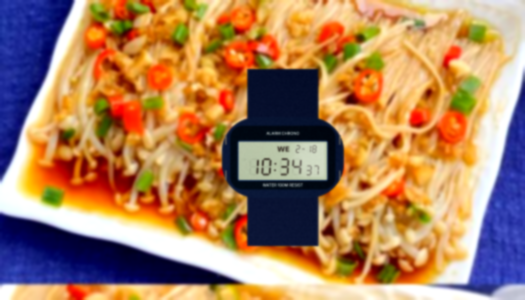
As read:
**10:34**
